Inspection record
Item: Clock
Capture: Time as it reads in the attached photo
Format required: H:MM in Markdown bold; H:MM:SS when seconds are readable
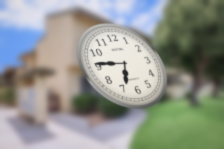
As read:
**6:46**
